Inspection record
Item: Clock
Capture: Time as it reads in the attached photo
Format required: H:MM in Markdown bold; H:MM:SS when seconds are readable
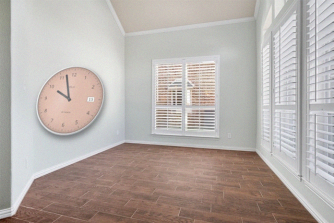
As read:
**9:57**
